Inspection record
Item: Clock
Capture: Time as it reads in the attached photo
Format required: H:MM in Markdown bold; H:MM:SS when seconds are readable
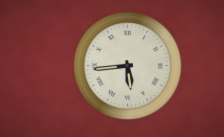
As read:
**5:44**
